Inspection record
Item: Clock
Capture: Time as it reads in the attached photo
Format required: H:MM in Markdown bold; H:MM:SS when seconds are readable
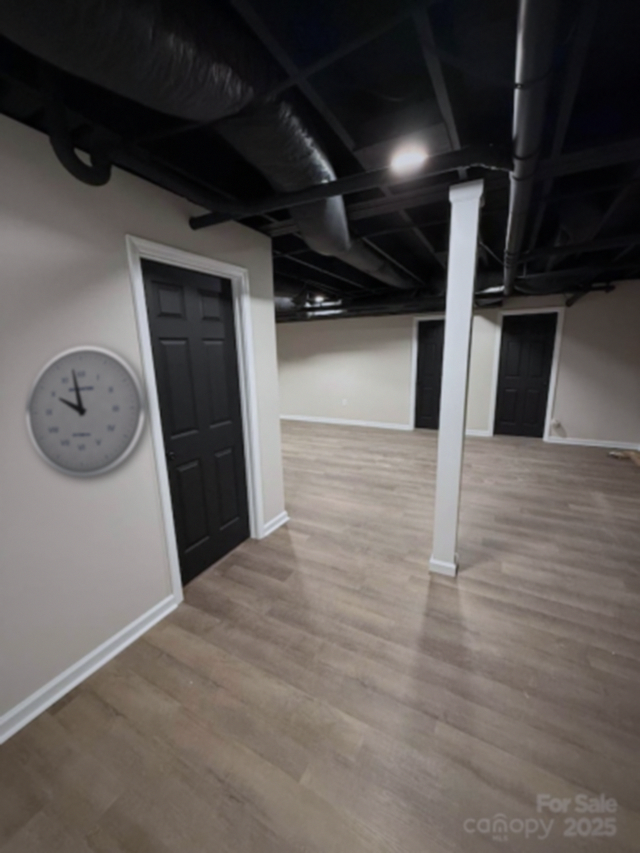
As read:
**9:58**
